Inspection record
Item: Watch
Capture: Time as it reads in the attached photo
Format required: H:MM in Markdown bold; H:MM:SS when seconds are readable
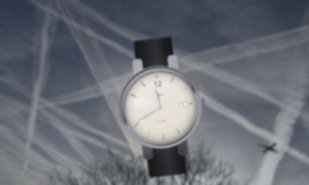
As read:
**11:41**
